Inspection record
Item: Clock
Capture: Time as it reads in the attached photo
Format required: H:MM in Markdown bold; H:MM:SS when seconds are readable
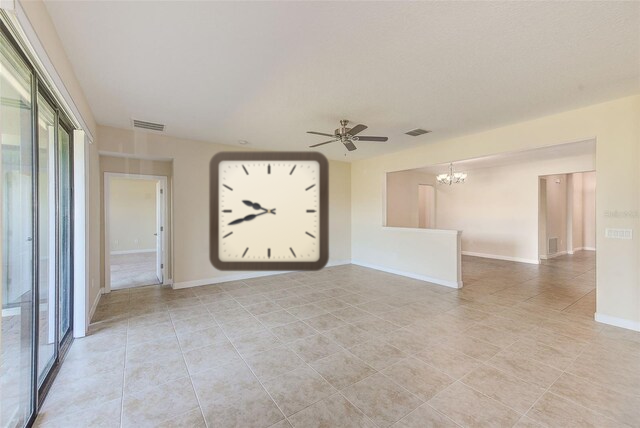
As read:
**9:42**
